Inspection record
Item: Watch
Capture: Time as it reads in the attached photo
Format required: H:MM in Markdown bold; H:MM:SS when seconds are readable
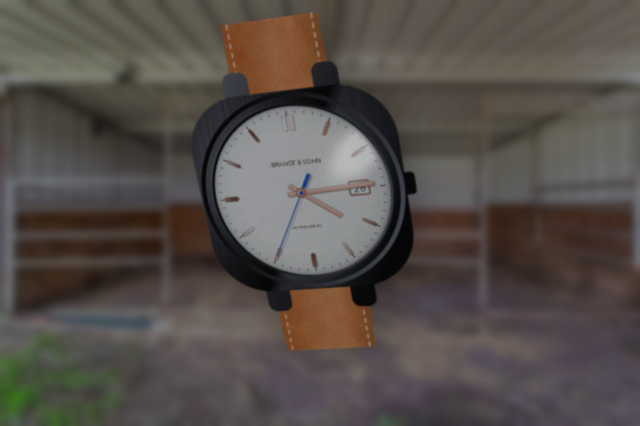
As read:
**4:14:35**
